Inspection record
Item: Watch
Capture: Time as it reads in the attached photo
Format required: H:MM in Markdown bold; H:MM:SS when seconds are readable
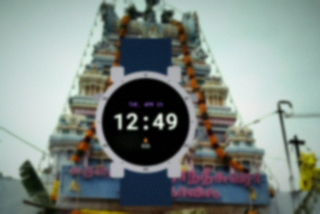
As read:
**12:49**
